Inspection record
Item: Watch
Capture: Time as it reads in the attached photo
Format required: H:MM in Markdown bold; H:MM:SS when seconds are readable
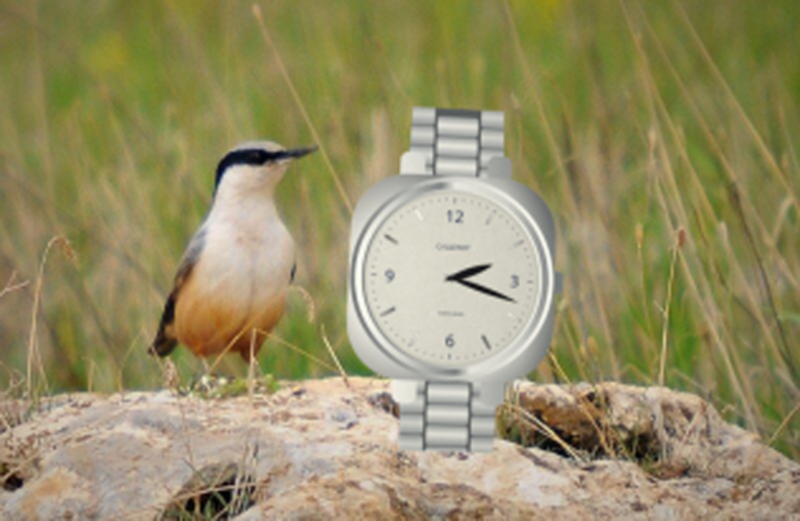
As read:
**2:18**
